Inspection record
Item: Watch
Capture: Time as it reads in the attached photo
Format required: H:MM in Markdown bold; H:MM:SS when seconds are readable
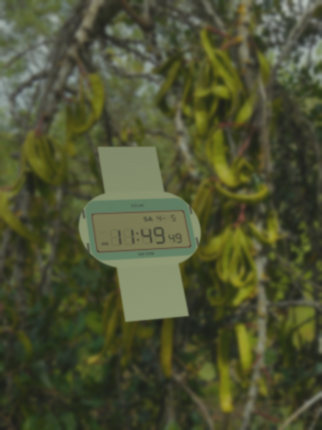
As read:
**11:49**
